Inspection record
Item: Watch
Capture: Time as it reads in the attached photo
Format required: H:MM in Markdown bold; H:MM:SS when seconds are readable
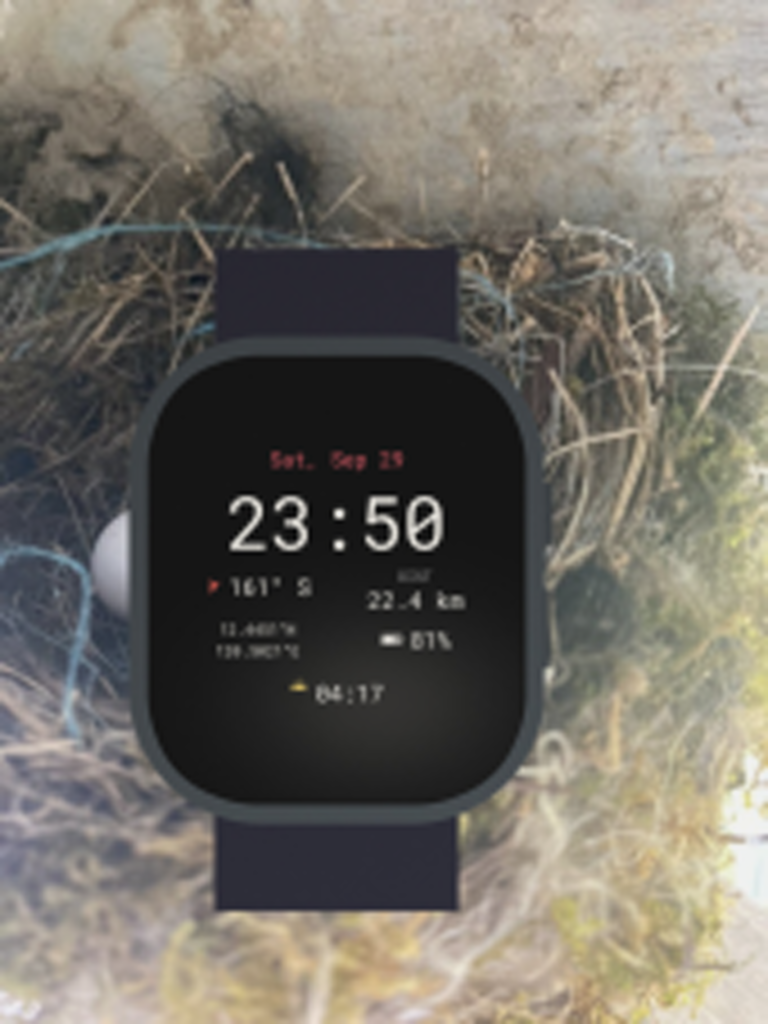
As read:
**23:50**
